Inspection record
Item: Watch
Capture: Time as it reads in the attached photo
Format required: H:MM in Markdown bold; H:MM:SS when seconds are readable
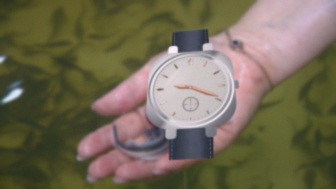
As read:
**9:19**
